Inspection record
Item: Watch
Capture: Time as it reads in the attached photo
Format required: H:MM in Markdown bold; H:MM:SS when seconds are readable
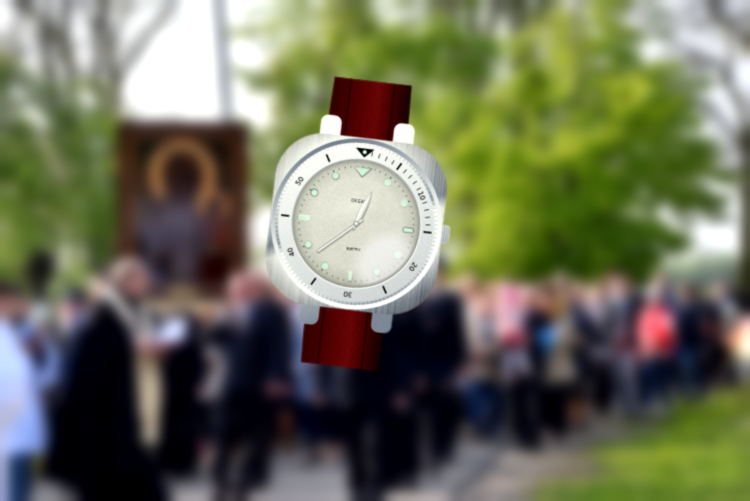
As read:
**12:38**
